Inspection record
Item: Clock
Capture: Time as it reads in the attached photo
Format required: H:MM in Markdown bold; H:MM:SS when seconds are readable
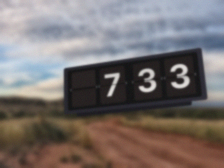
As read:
**7:33**
